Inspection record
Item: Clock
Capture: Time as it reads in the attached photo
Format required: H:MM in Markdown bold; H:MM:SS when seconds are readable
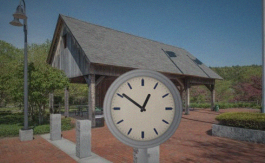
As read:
**12:51**
